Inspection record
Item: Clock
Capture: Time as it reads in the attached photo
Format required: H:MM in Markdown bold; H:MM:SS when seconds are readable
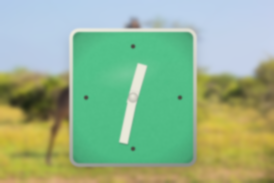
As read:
**12:32**
